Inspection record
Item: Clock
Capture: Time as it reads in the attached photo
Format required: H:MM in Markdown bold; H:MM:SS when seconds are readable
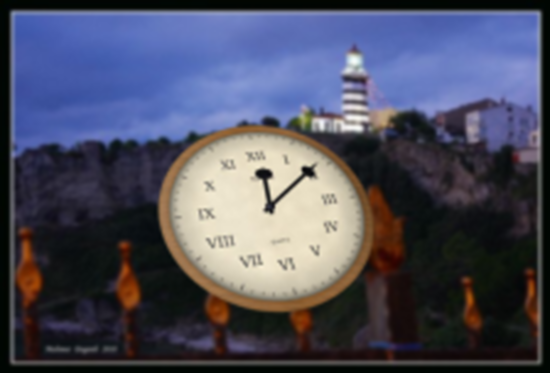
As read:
**12:09**
